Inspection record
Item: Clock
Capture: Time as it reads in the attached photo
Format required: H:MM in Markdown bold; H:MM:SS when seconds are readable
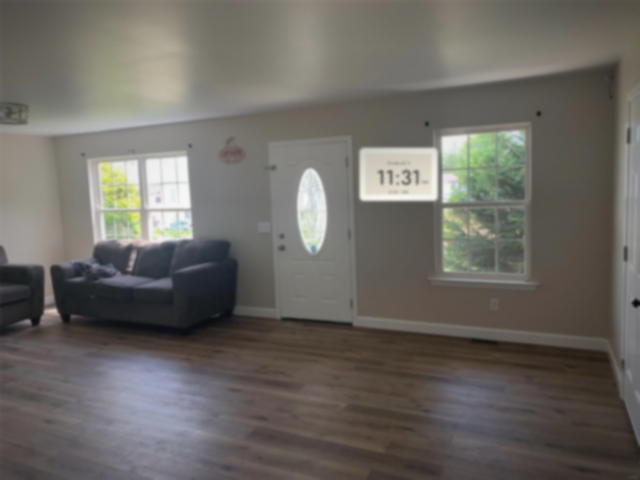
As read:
**11:31**
